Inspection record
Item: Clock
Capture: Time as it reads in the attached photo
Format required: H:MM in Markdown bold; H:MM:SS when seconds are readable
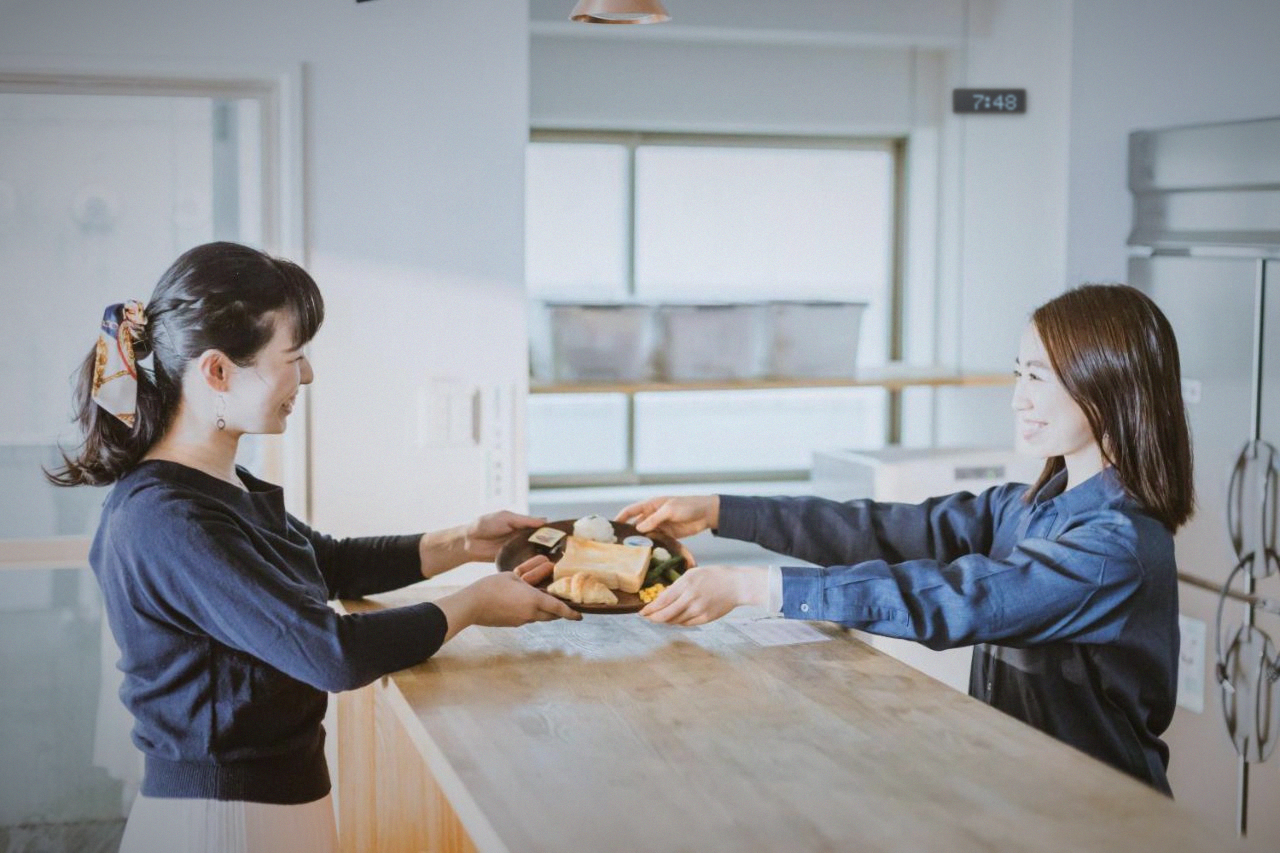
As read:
**7:48**
